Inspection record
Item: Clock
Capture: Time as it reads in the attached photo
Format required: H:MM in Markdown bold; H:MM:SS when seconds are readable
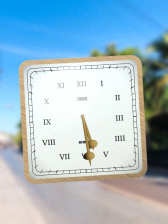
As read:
**5:29**
